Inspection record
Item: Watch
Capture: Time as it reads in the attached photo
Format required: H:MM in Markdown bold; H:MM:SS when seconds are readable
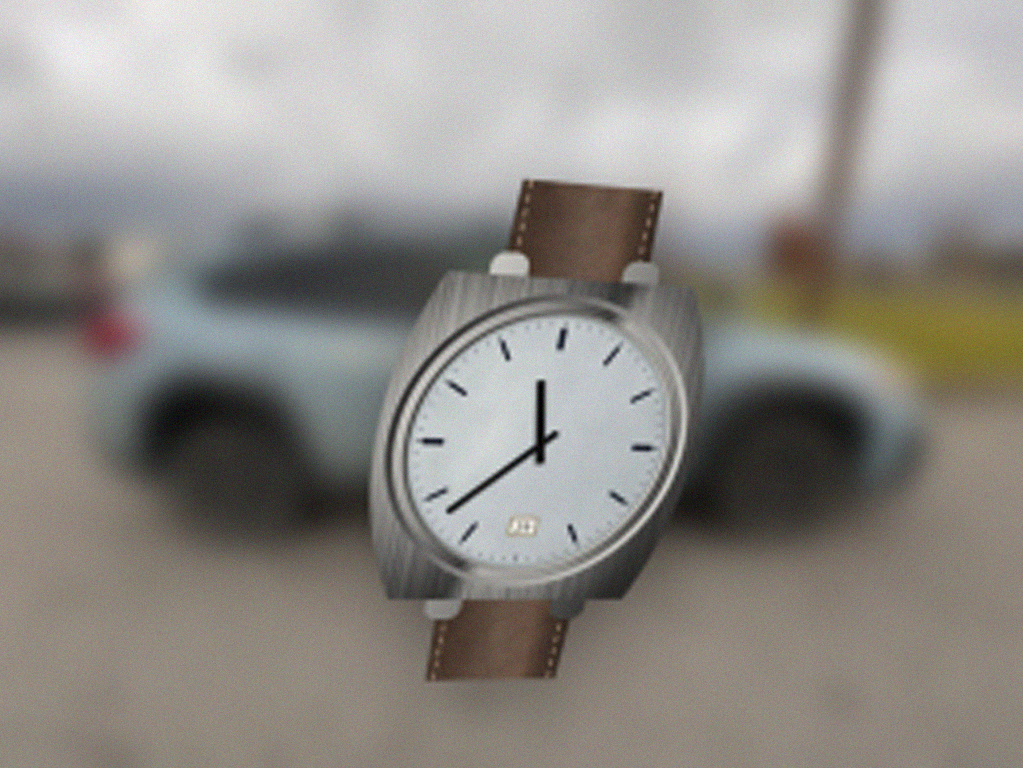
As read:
**11:38**
